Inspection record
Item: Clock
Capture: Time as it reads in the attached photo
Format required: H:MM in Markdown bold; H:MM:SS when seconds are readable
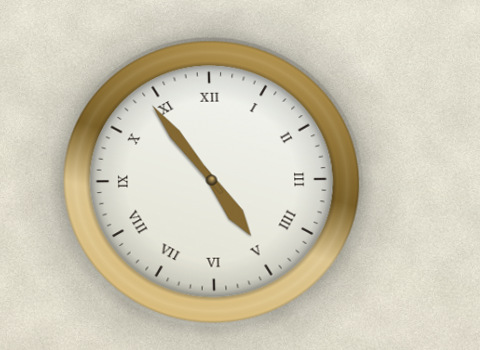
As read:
**4:54**
